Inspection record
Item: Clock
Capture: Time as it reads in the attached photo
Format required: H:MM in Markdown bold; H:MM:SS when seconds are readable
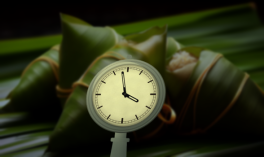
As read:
**3:58**
